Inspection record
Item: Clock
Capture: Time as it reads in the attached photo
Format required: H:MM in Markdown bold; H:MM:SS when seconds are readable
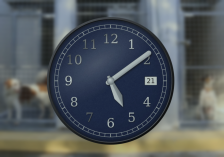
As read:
**5:09**
